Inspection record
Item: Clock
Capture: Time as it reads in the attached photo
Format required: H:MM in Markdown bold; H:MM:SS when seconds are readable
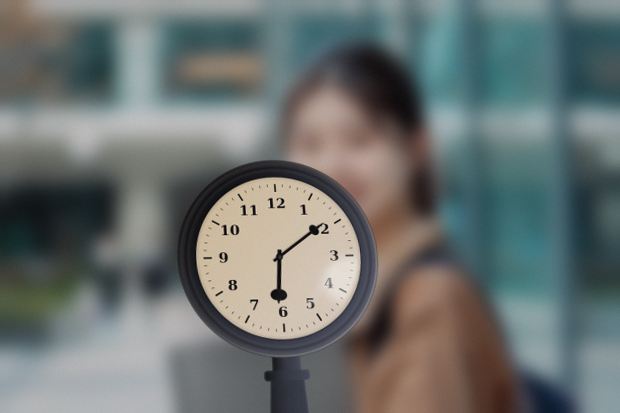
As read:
**6:09**
